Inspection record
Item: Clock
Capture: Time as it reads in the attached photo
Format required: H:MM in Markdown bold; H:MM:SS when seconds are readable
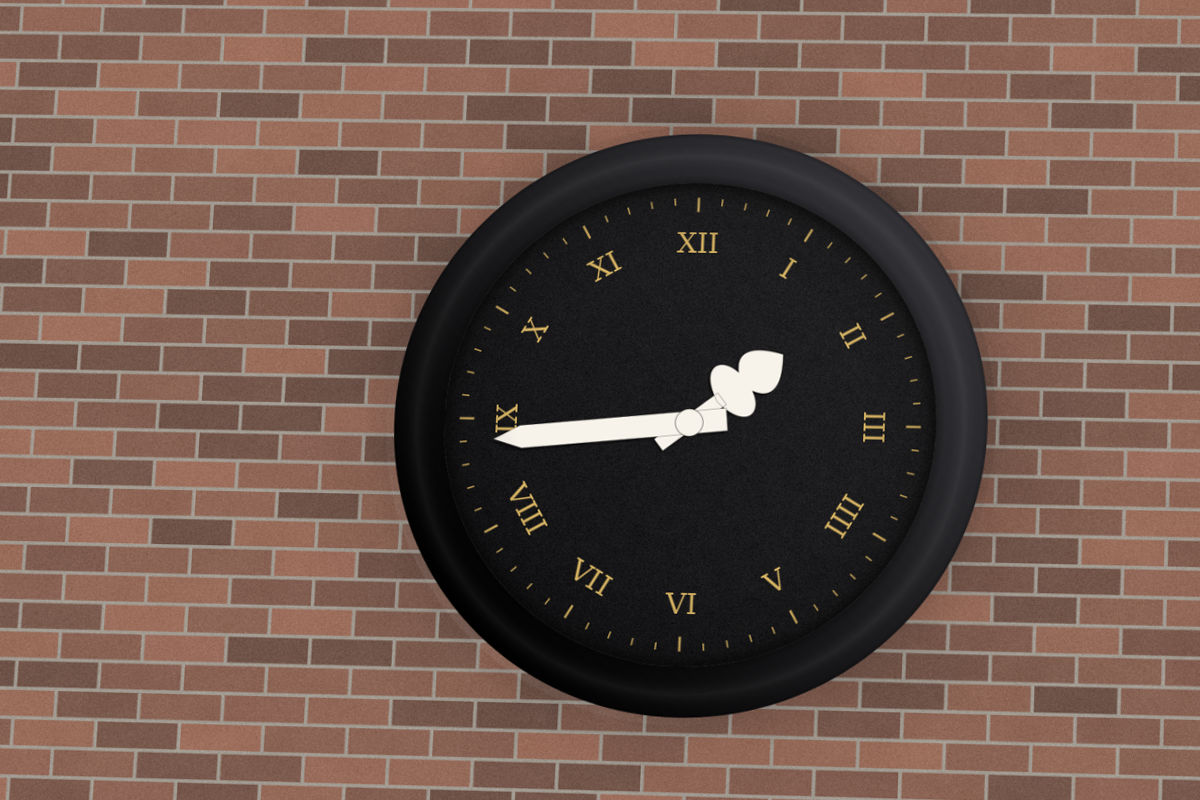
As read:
**1:44**
